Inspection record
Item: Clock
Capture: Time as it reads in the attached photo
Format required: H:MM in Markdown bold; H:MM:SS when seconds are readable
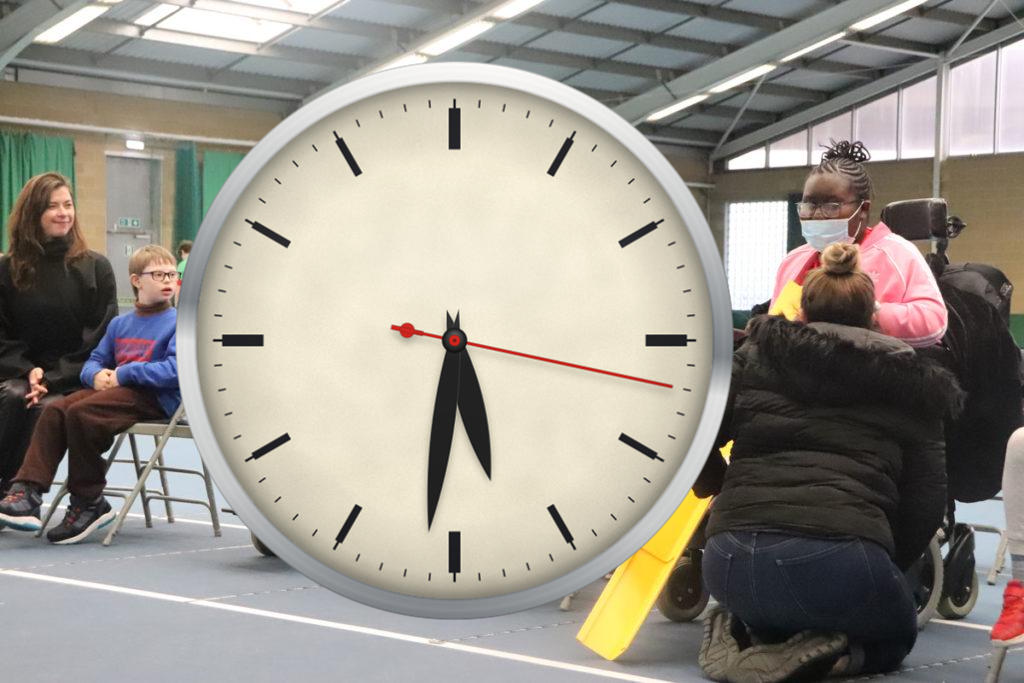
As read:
**5:31:17**
